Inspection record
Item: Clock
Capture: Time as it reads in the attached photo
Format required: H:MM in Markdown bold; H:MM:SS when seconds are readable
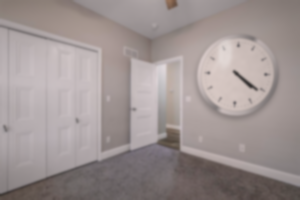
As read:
**4:21**
